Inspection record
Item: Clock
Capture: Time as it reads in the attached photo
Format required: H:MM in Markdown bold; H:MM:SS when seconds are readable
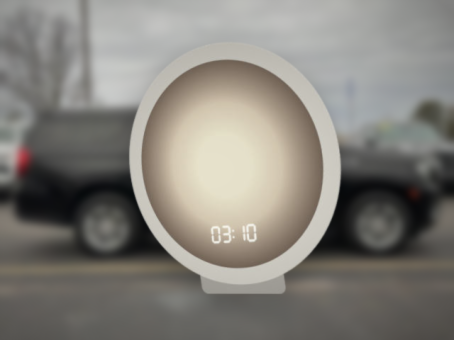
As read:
**3:10**
